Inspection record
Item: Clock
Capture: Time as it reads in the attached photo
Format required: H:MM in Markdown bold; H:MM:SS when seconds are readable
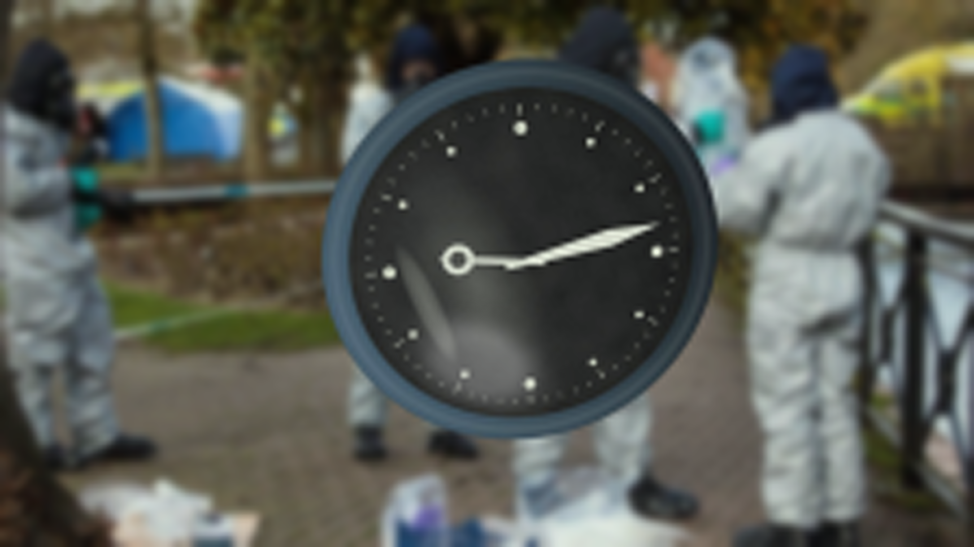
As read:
**9:13**
